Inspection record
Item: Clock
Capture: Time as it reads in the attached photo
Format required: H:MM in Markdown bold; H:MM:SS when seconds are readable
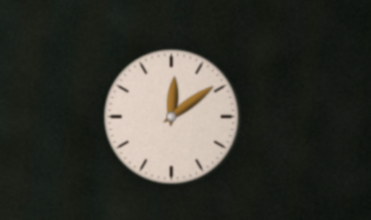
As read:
**12:09**
